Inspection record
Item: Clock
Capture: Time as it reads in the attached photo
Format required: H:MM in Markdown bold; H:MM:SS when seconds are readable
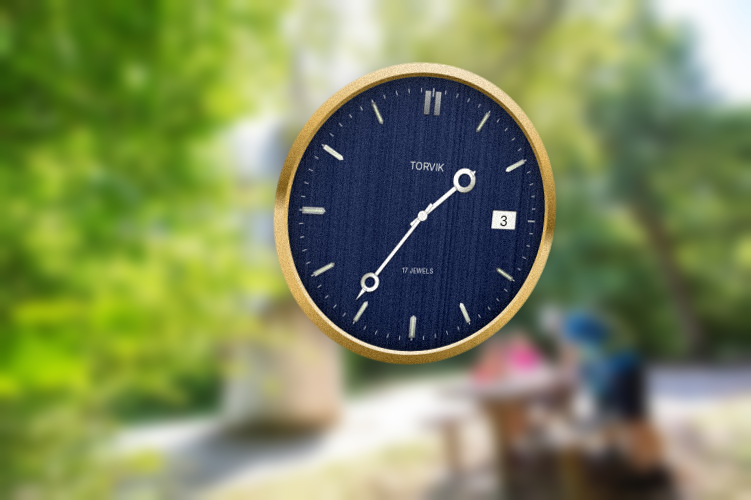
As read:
**1:36**
